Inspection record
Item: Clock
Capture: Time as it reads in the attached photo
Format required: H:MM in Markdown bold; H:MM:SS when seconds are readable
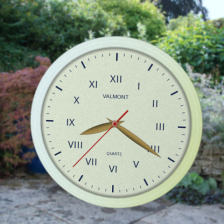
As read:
**8:20:37**
